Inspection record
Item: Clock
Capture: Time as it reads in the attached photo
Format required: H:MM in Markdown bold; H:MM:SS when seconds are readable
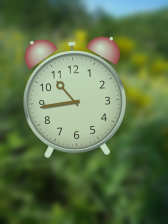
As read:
**10:44**
